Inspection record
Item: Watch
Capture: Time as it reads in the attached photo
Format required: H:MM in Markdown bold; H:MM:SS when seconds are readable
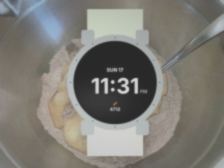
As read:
**11:31**
